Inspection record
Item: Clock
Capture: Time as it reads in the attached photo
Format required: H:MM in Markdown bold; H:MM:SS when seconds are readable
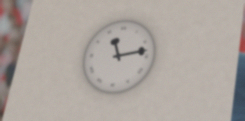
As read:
**11:13**
